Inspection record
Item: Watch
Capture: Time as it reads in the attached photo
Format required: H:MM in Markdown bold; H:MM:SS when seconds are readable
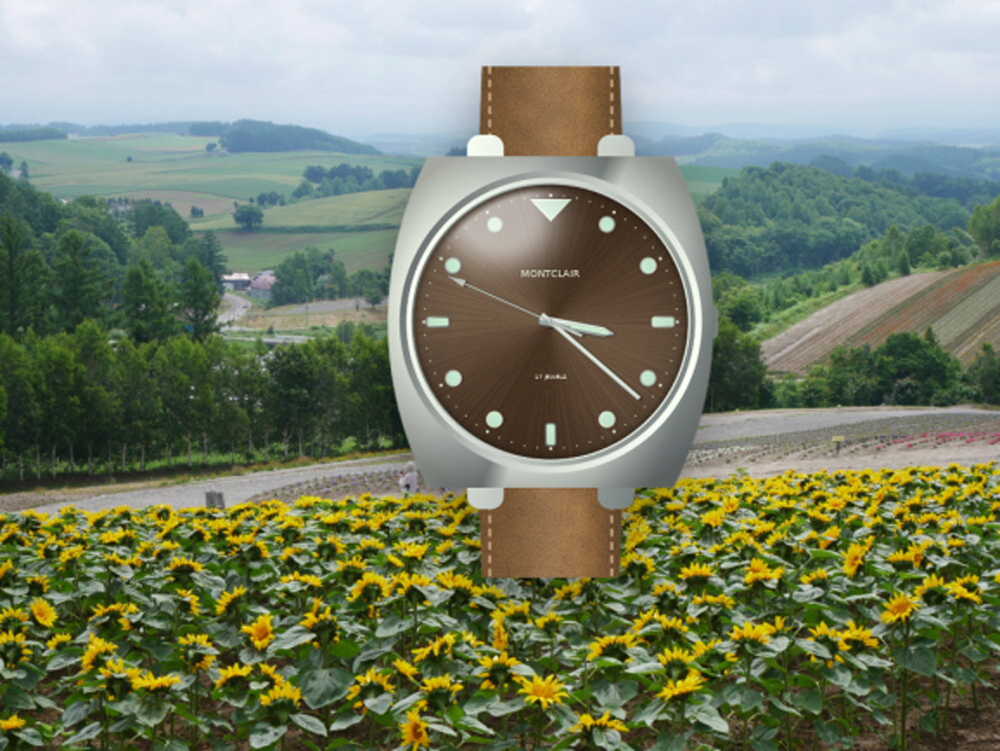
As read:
**3:21:49**
